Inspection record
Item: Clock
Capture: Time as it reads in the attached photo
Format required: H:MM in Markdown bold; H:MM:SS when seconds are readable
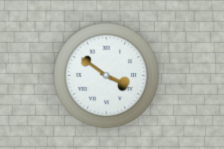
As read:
**3:51**
